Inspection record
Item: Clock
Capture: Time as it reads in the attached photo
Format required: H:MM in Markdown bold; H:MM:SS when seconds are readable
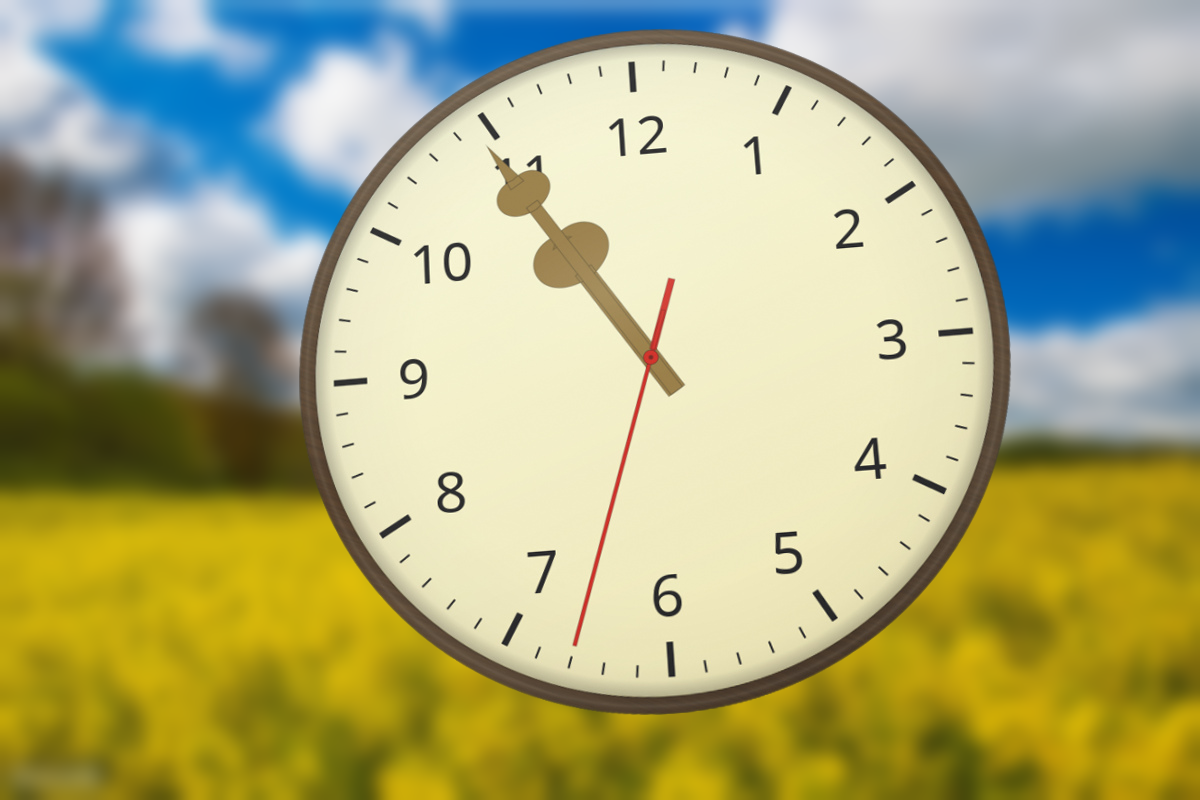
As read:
**10:54:33**
